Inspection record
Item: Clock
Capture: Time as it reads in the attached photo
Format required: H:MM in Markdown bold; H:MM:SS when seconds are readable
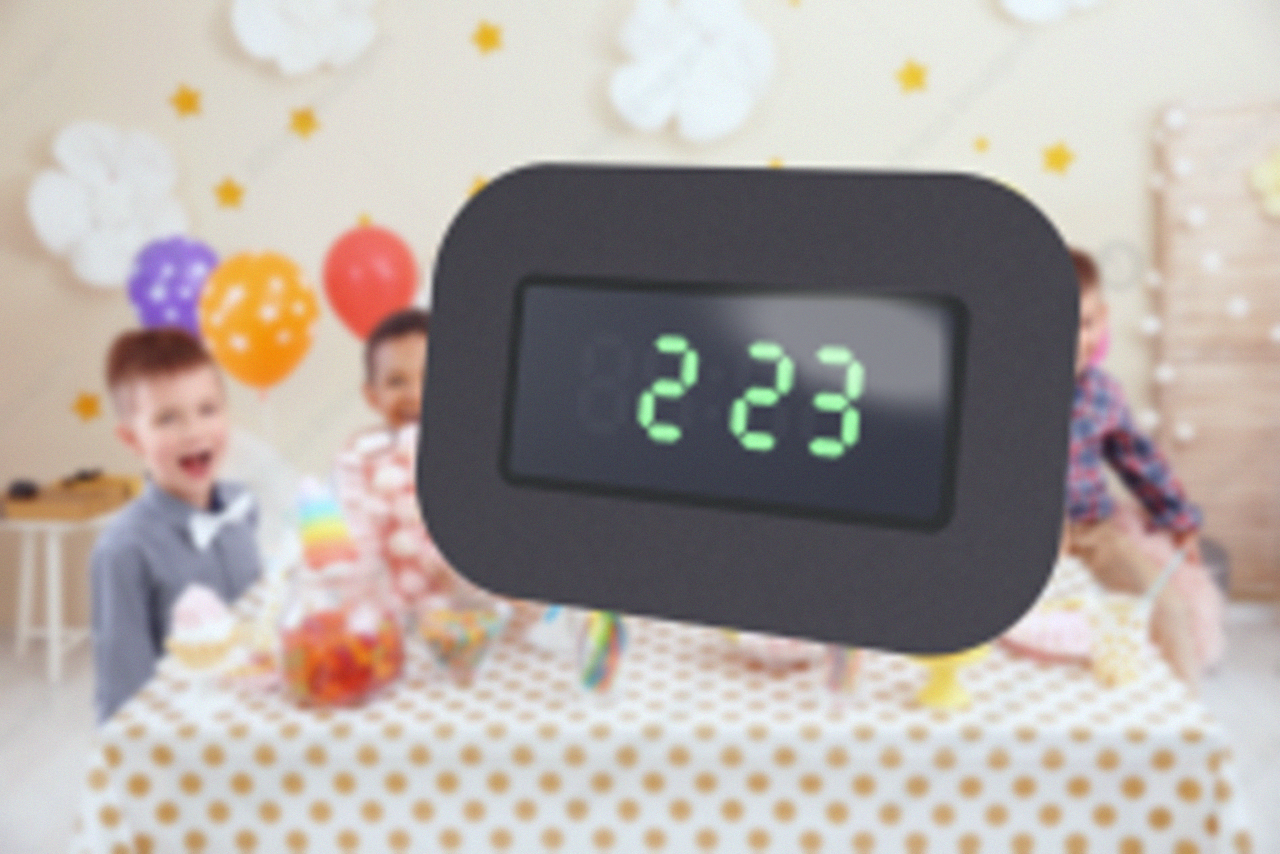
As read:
**2:23**
